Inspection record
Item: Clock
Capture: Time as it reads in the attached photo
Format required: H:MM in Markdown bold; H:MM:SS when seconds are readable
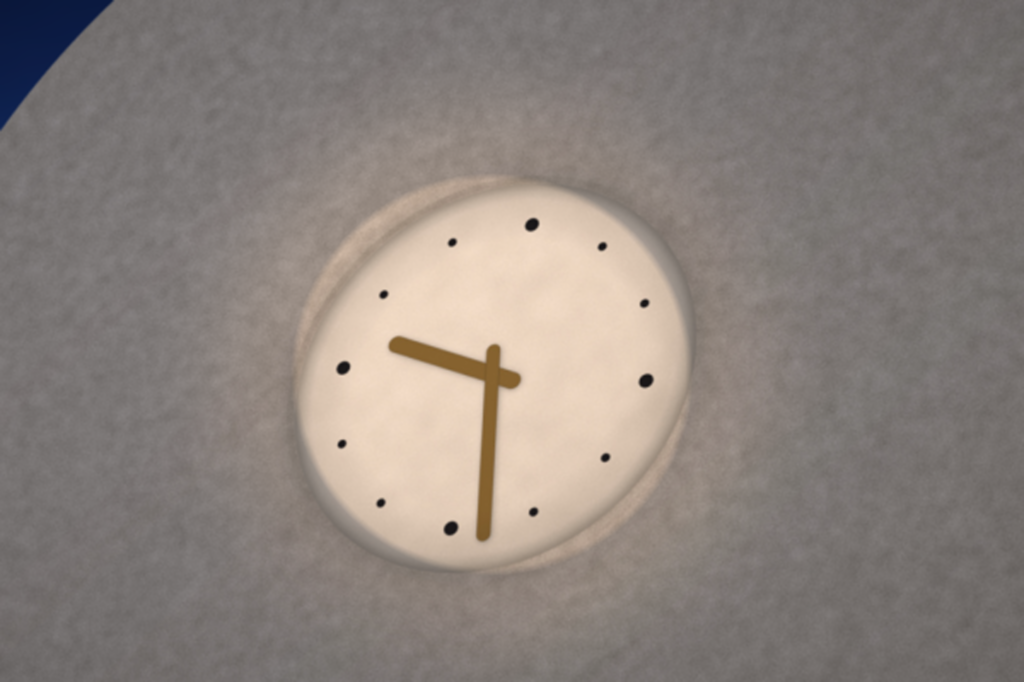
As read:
**9:28**
